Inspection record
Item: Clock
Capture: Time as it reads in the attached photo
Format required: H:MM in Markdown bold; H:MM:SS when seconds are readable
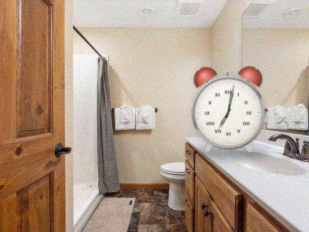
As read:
**7:02**
